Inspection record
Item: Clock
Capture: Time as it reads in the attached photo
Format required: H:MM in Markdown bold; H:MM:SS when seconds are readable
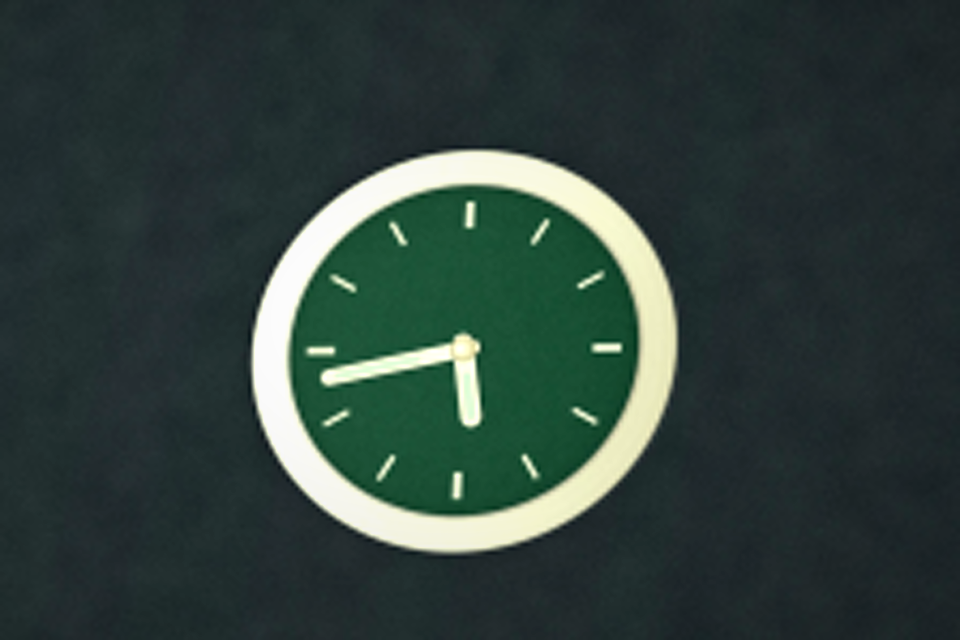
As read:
**5:43**
